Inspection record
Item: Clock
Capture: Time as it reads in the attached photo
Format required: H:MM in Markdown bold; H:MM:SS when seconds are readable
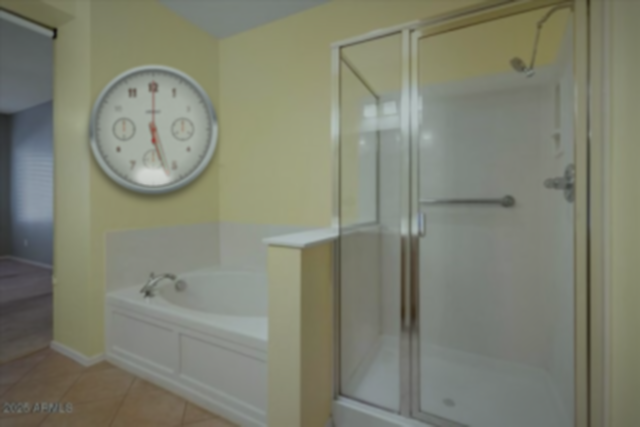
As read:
**5:27**
